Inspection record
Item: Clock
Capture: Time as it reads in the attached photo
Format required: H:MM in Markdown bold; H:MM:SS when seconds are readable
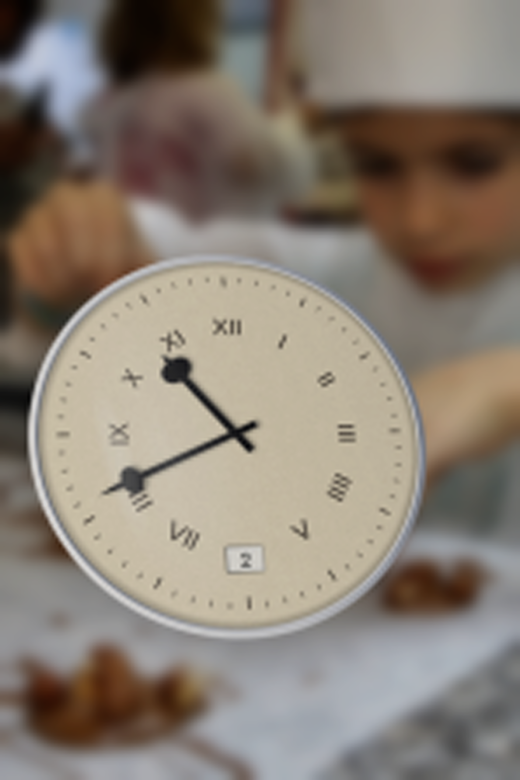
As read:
**10:41**
